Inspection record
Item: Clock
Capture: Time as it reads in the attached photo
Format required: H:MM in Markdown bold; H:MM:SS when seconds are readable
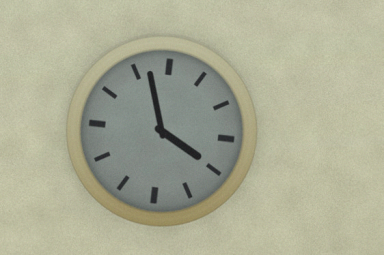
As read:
**3:57**
